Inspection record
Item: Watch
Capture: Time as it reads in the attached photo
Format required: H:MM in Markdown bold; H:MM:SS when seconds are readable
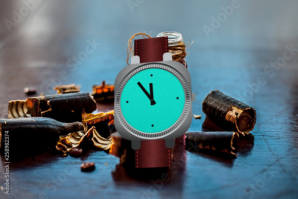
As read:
**11:54**
